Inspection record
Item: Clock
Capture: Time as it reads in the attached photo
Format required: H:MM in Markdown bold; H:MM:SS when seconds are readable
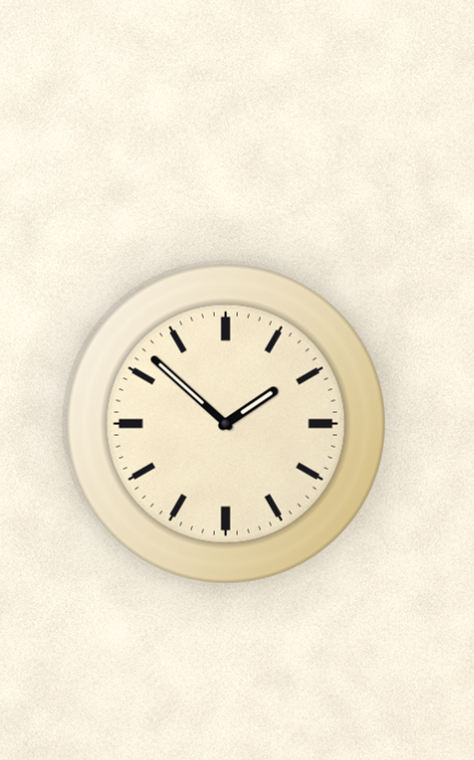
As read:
**1:52**
